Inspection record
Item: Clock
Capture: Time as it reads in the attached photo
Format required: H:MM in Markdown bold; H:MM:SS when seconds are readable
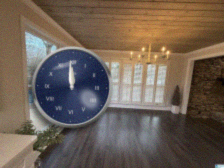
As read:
**11:59**
